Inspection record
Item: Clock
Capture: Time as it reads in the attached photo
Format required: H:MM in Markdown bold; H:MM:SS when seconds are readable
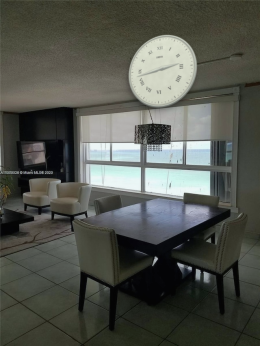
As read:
**2:43**
